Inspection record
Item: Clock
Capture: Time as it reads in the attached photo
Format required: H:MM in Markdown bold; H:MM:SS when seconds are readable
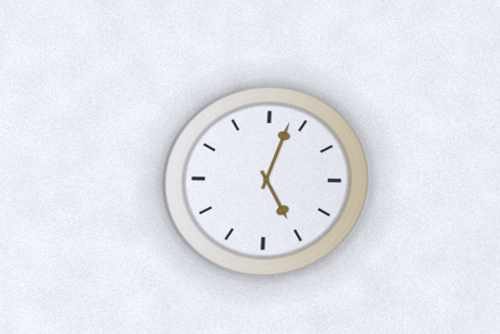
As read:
**5:03**
